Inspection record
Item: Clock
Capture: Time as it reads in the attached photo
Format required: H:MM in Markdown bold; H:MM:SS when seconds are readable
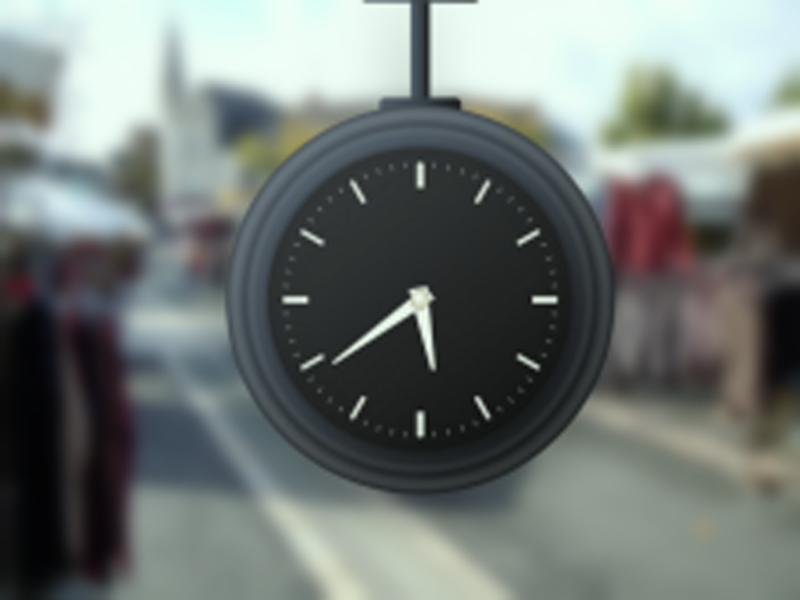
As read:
**5:39**
